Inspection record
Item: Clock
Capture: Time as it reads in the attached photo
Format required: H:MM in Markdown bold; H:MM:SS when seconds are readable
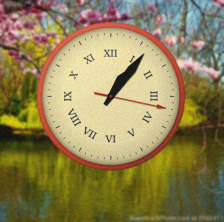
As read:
**1:06:17**
